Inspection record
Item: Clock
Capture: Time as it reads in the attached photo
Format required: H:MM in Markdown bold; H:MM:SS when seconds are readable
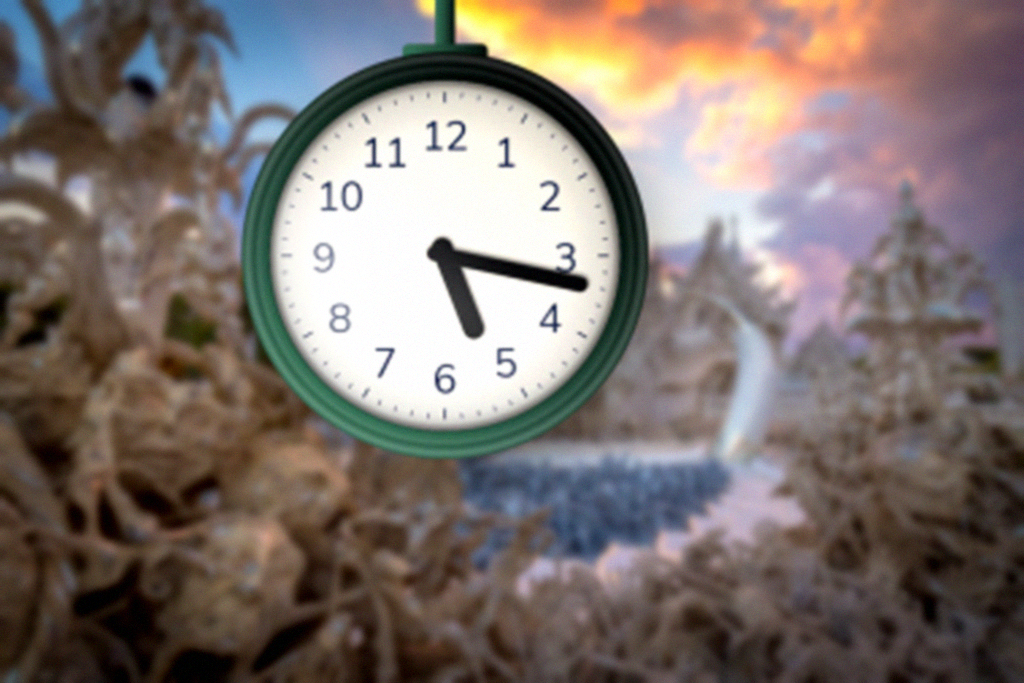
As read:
**5:17**
